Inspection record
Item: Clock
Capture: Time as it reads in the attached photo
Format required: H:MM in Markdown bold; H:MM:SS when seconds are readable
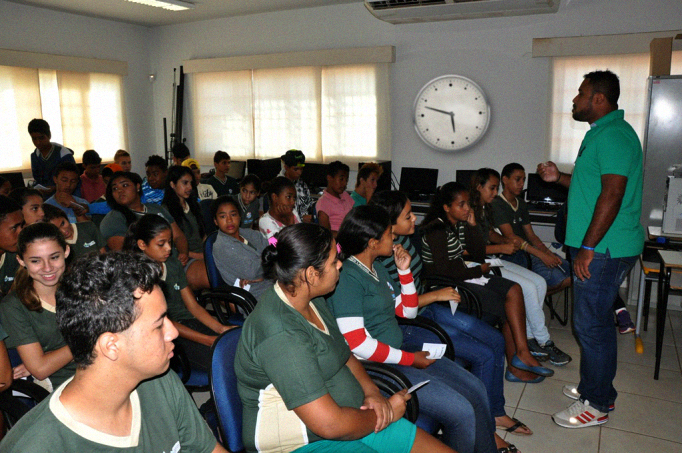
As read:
**5:48**
